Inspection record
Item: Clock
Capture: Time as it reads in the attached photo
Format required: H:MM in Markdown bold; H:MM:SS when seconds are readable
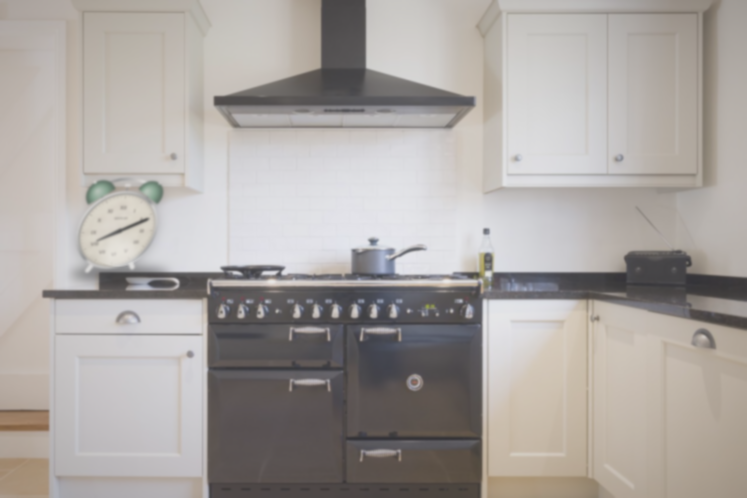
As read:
**8:11**
